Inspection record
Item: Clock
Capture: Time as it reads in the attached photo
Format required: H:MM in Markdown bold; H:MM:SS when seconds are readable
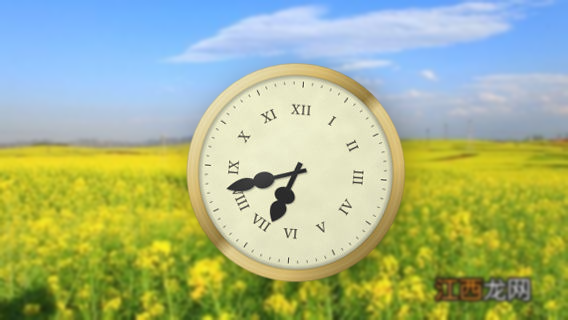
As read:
**6:42**
